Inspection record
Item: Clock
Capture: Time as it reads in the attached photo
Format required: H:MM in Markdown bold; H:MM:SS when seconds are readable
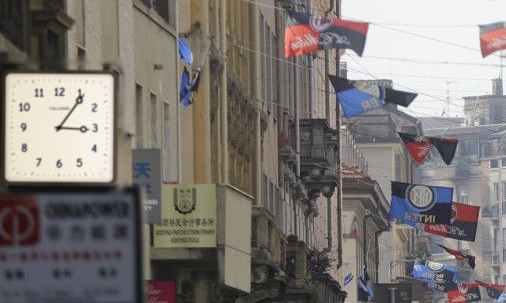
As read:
**3:06**
